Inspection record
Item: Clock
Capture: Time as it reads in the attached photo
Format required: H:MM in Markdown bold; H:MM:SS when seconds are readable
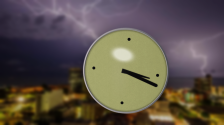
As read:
**3:18**
